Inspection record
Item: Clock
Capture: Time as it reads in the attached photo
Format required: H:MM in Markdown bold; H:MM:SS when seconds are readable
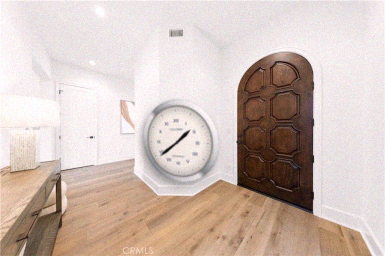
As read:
**1:39**
